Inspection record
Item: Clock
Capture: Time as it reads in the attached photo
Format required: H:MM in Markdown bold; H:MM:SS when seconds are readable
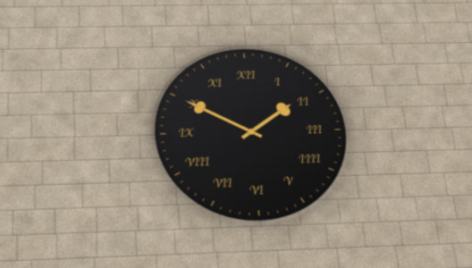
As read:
**1:50**
